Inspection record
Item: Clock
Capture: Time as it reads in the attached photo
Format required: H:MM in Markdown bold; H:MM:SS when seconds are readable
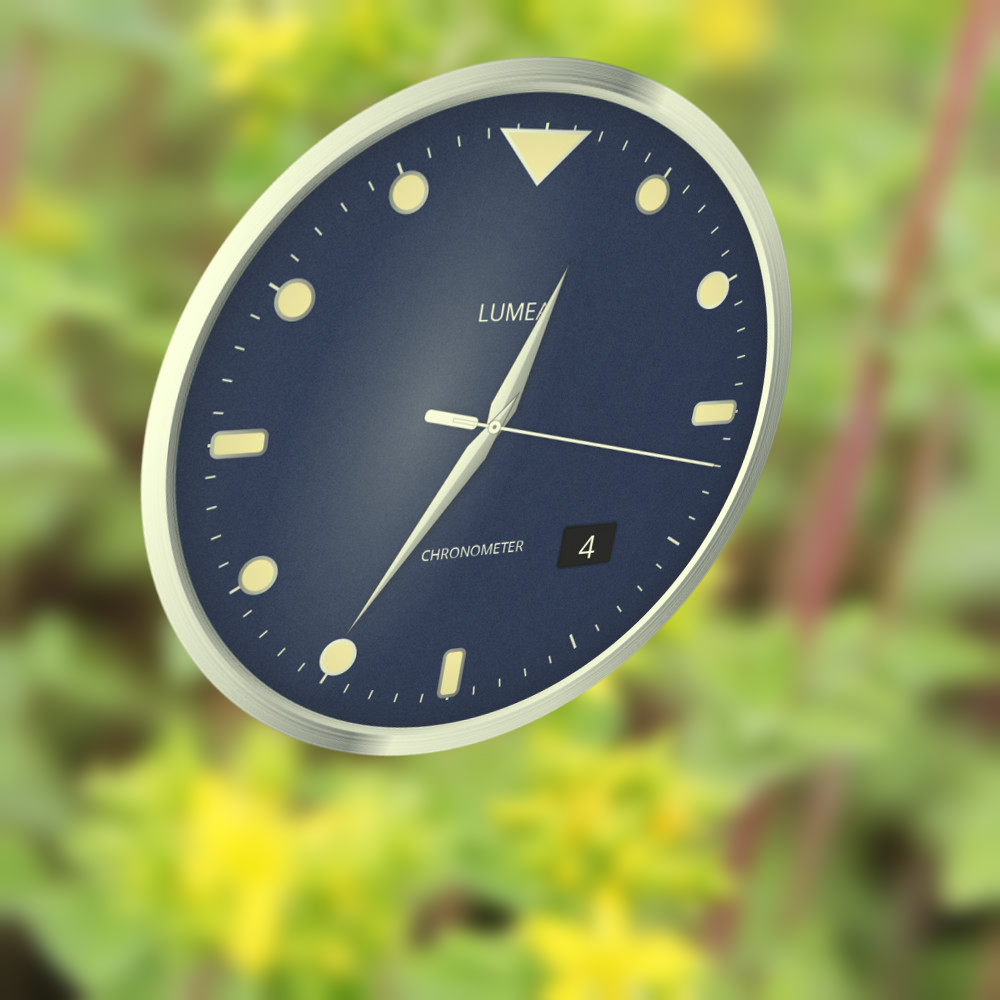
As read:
**12:35:17**
